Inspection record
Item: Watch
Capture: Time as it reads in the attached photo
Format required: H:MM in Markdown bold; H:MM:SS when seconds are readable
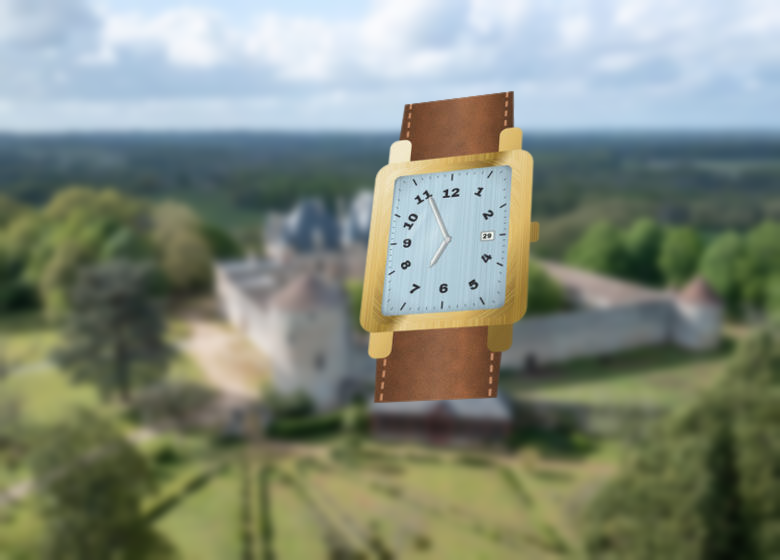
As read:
**6:56**
